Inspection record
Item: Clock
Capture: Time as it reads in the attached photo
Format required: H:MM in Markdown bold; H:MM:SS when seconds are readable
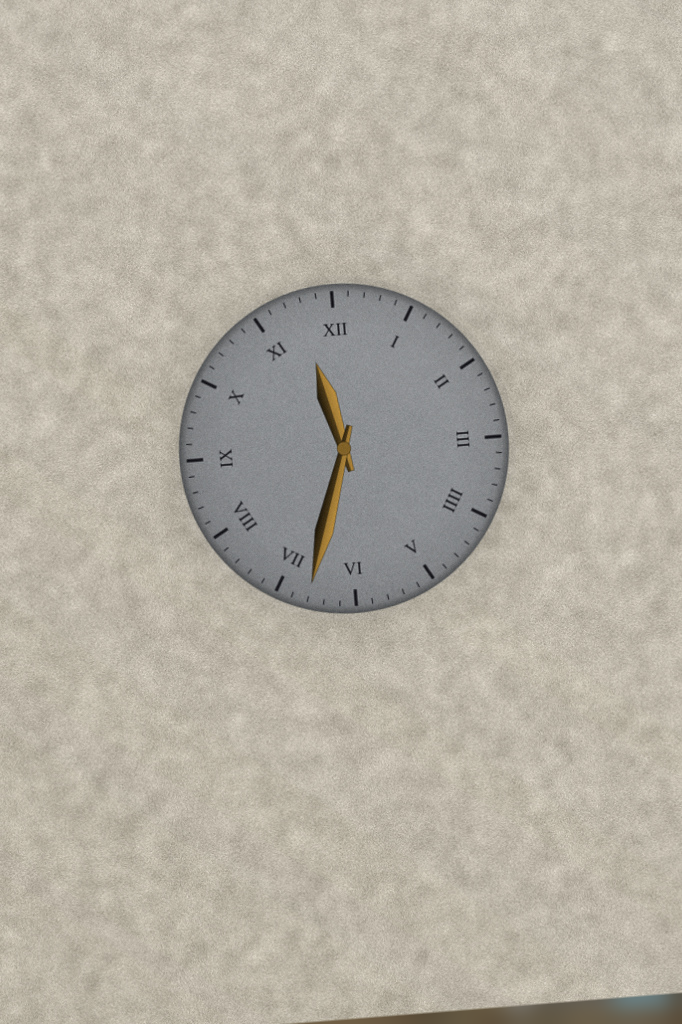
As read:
**11:33**
